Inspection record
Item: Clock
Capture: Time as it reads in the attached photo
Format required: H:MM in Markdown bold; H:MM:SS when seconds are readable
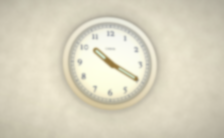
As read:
**10:20**
